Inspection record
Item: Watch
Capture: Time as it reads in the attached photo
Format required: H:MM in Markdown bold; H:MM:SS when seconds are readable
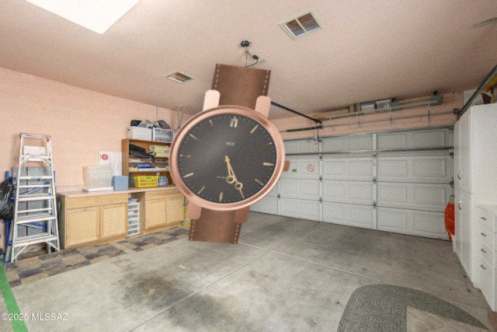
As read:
**5:25**
